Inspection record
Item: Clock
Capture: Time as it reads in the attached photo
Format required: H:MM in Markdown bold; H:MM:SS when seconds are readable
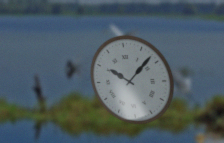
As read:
**10:08**
